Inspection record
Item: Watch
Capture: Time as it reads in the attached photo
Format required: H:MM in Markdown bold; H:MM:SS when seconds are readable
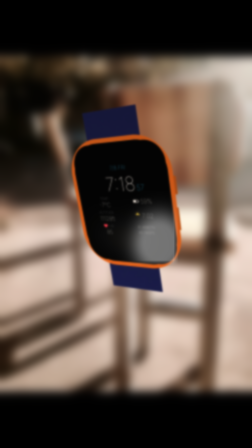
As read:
**7:18**
